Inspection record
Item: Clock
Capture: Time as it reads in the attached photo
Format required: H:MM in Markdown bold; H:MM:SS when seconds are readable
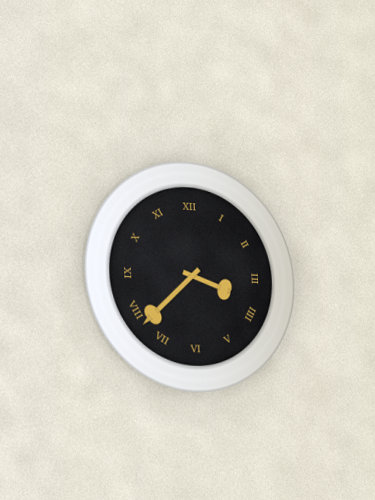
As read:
**3:38**
